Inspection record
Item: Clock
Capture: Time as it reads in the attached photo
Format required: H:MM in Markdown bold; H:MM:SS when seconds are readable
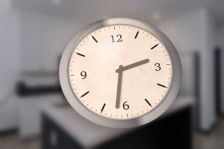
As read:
**2:32**
